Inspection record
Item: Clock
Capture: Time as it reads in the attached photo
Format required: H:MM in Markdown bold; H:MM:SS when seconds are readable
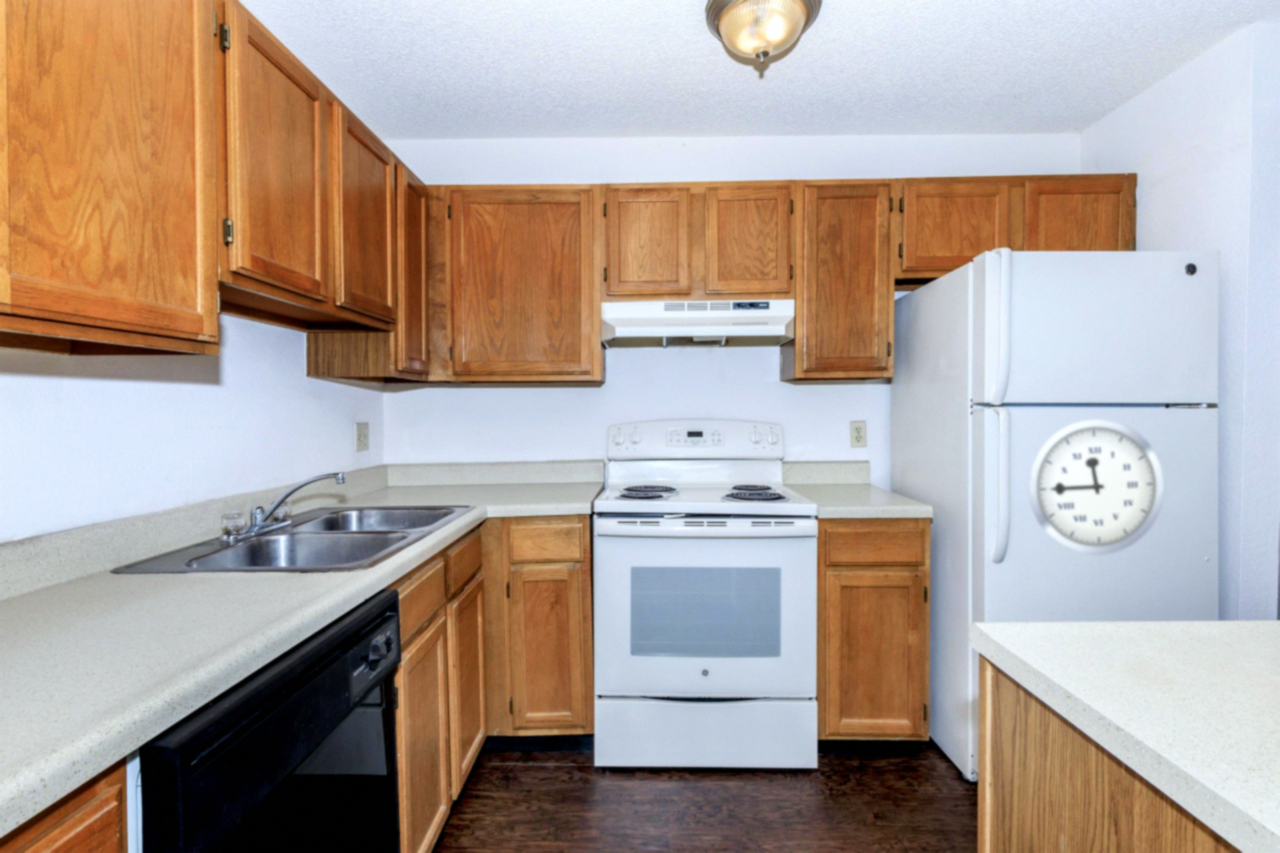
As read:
**11:45**
